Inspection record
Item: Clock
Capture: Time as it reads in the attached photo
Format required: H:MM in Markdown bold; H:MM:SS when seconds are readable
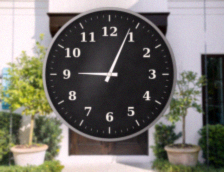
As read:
**9:04**
